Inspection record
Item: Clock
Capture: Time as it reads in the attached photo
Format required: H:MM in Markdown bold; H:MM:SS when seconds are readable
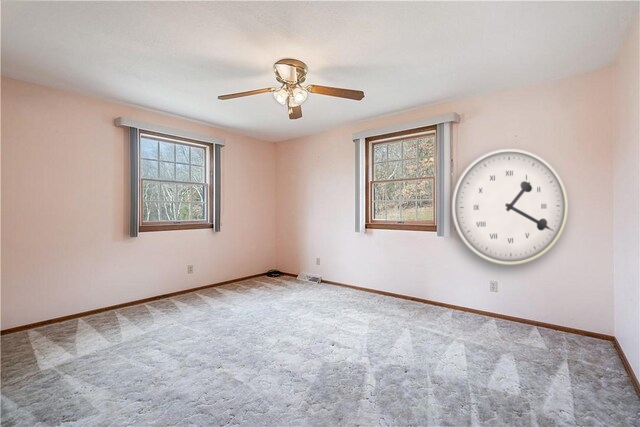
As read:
**1:20**
